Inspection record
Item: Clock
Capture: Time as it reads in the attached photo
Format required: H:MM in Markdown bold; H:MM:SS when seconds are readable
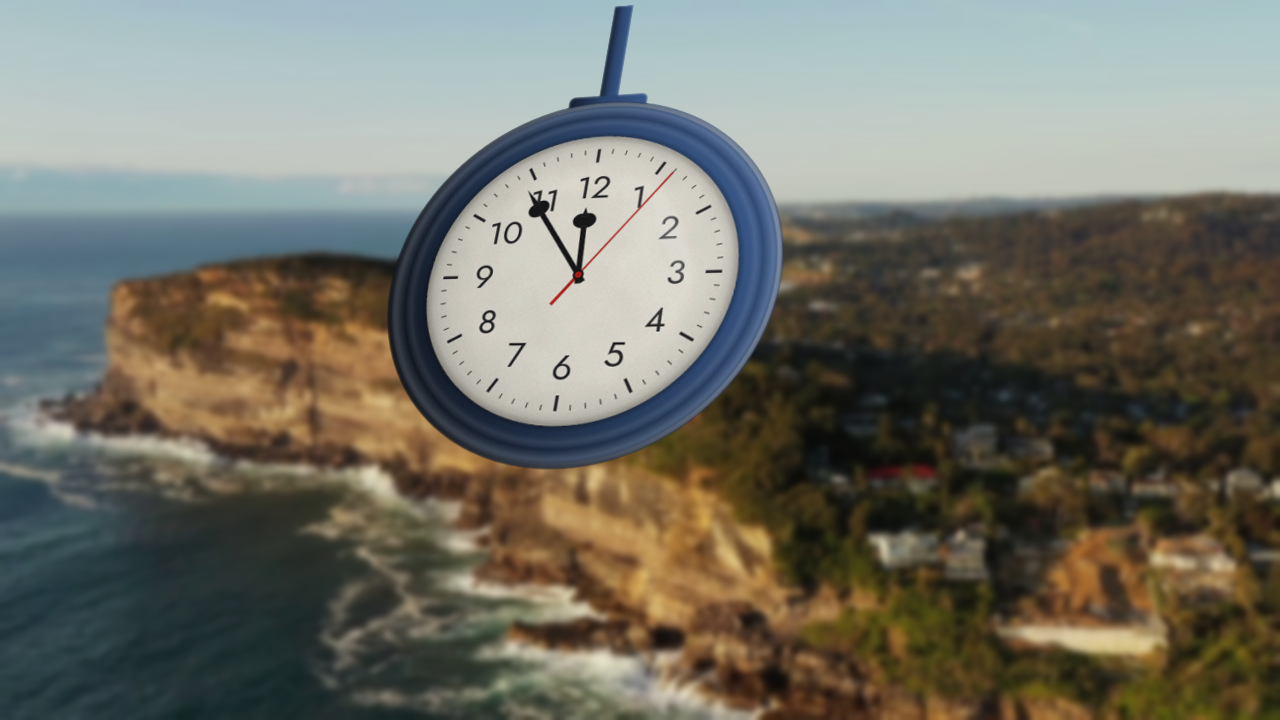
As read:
**11:54:06**
